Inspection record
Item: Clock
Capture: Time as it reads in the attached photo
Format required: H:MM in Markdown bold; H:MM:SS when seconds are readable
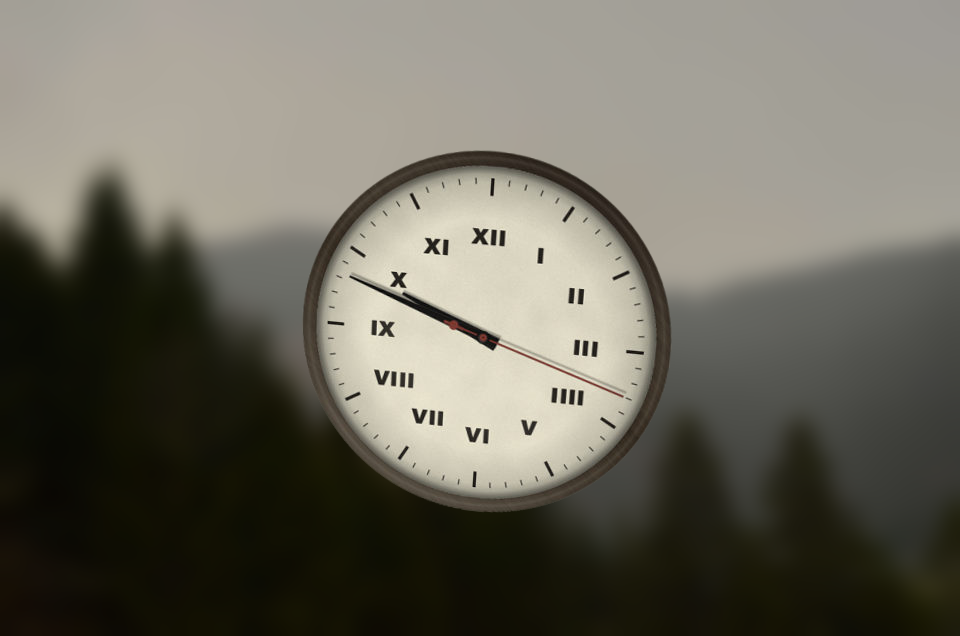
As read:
**9:48:18**
